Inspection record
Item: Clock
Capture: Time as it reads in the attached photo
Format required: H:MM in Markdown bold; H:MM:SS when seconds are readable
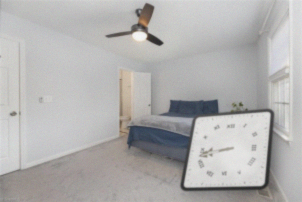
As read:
**8:43**
